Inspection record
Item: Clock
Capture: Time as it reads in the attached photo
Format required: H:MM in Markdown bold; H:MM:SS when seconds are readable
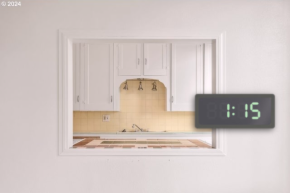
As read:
**1:15**
